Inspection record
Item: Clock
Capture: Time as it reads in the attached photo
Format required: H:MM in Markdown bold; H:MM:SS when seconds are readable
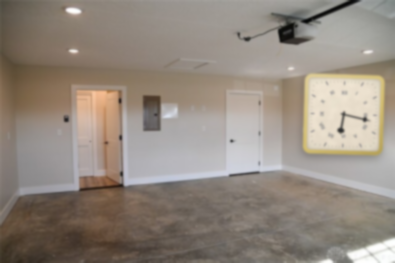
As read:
**6:17**
